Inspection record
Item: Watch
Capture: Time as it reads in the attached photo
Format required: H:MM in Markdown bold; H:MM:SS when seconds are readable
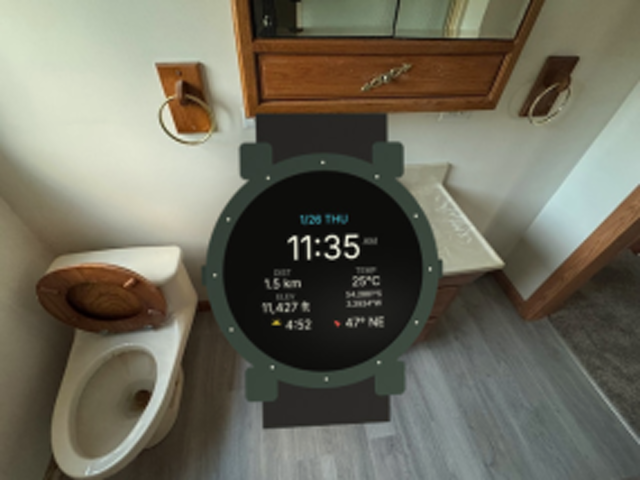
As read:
**11:35**
